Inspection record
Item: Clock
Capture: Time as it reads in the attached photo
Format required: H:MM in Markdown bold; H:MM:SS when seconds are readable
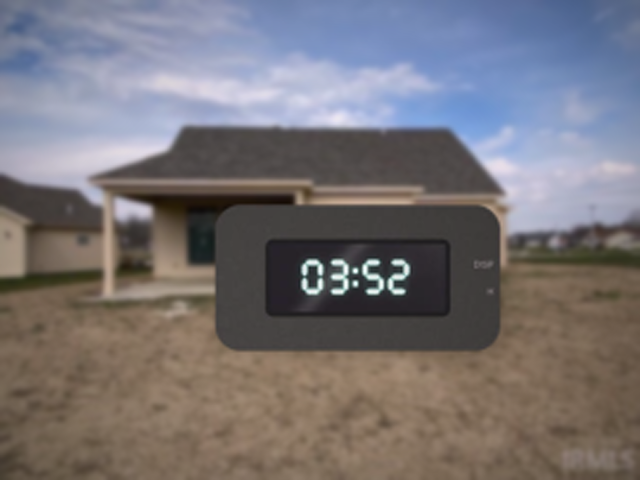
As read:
**3:52**
